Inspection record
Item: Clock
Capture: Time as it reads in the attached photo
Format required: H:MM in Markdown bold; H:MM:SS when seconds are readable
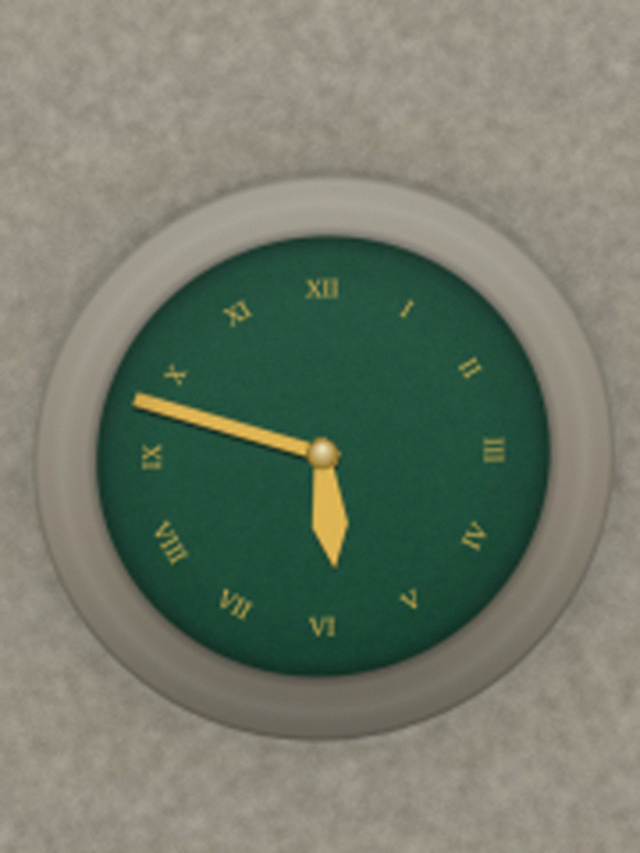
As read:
**5:48**
